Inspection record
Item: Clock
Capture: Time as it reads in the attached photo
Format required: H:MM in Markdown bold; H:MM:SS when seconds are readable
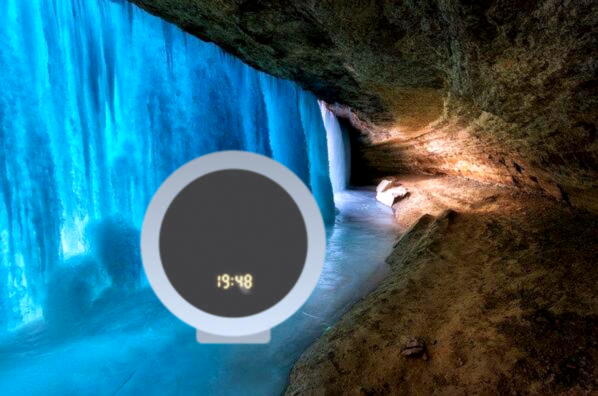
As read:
**19:48**
